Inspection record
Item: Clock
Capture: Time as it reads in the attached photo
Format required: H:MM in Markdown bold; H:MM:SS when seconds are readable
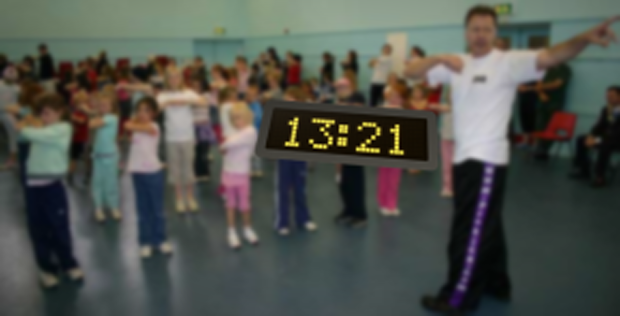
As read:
**13:21**
